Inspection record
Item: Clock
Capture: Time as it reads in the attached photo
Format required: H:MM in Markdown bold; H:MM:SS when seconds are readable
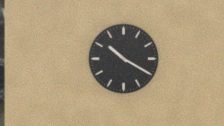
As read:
**10:20**
